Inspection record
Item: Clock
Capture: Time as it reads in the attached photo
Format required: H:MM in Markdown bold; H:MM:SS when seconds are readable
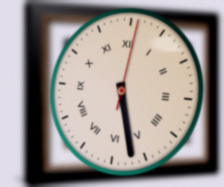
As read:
**5:27:01**
